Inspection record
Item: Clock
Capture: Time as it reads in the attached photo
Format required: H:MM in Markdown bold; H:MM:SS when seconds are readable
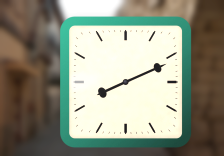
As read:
**8:11**
